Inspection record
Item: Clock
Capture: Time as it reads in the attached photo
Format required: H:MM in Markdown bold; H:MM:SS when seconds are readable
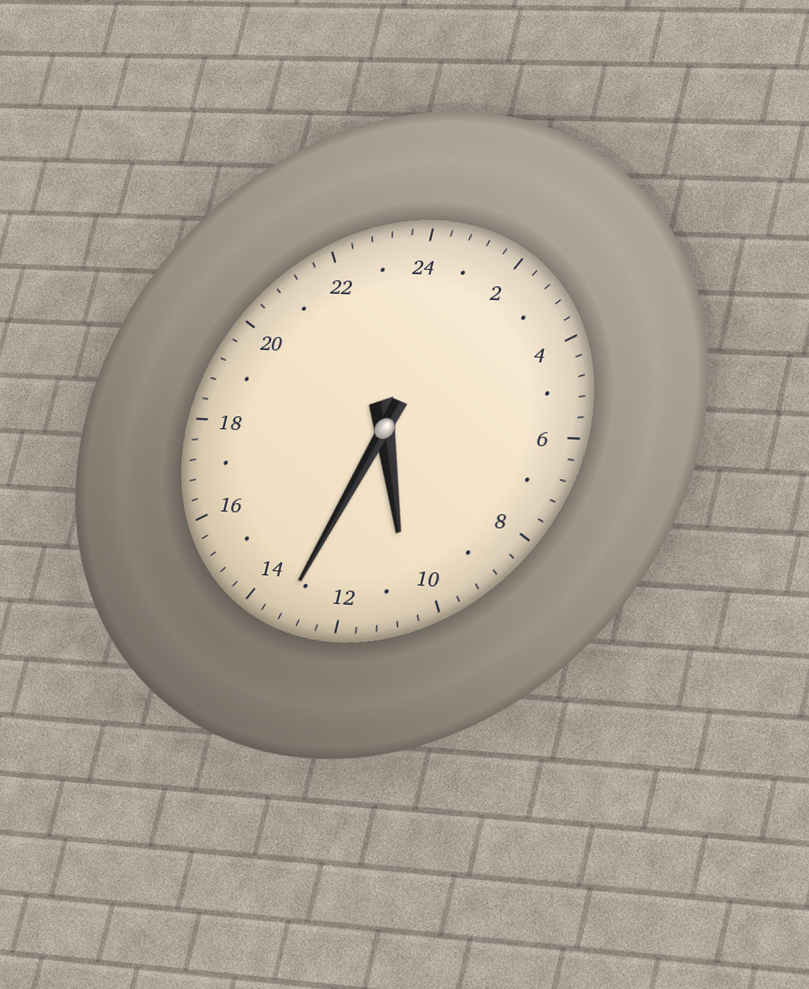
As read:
**10:33**
